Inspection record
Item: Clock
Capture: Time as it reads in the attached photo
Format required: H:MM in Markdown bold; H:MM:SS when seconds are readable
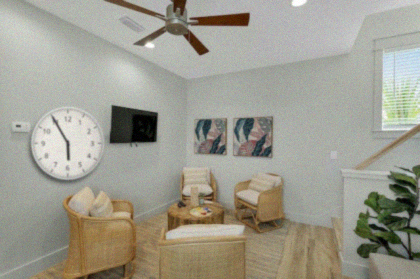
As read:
**5:55**
